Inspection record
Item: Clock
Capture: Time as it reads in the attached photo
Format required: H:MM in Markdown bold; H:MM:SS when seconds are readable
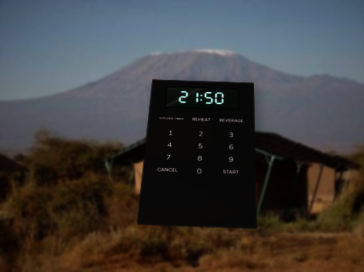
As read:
**21:50**
